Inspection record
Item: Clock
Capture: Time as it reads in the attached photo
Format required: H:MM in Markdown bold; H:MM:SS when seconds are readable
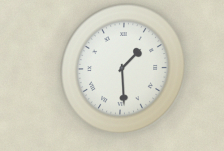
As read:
**1:29**
